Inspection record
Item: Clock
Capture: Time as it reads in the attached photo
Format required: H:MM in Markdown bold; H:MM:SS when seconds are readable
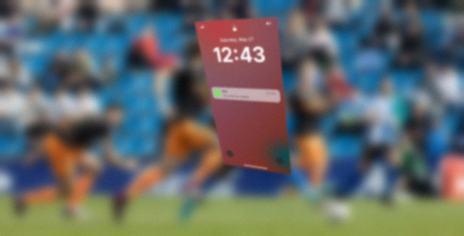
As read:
**12:43**
